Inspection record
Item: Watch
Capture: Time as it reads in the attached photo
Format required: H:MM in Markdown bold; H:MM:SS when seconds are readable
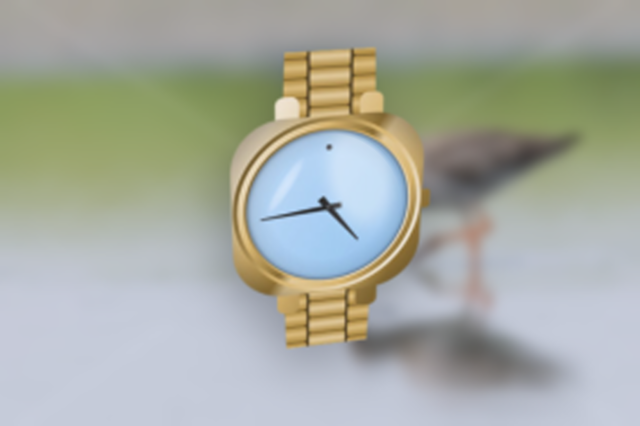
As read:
**4:44**
